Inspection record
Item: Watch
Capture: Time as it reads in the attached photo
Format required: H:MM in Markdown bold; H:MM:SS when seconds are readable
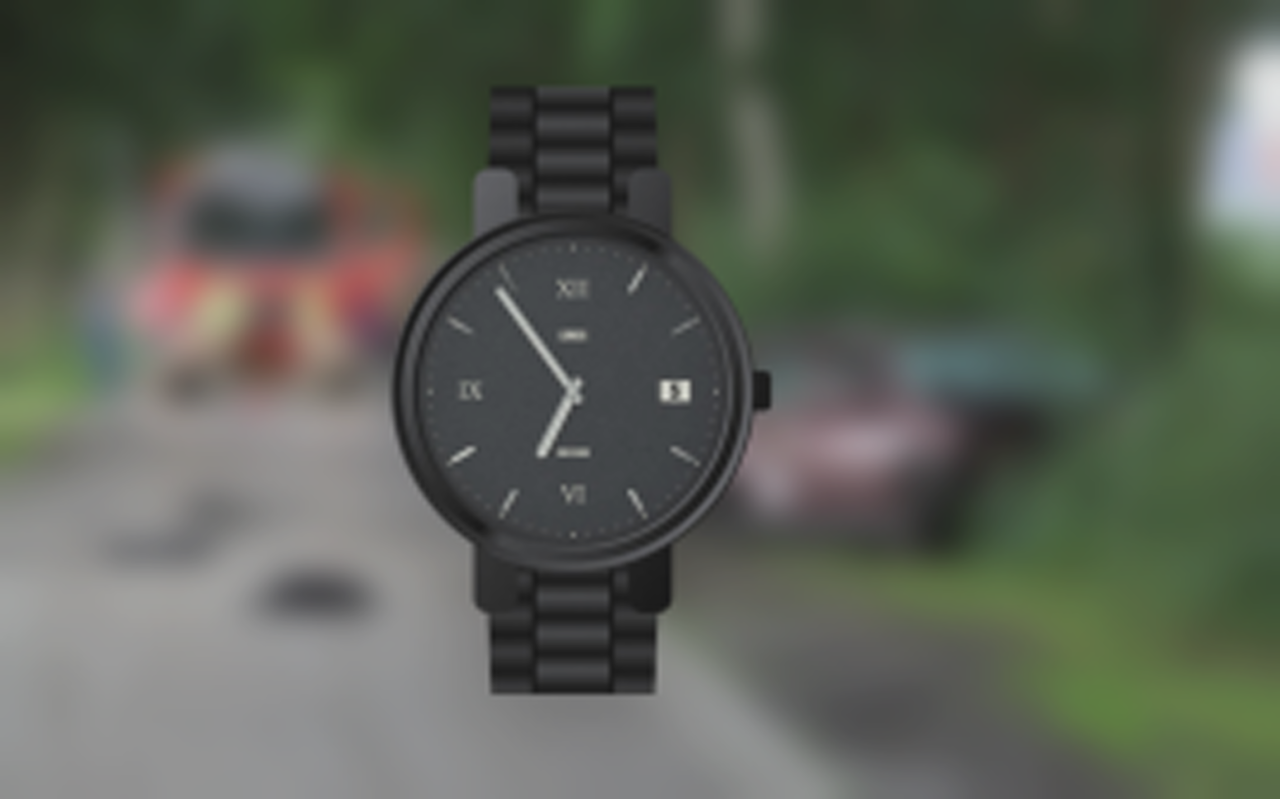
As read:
**6:54**
